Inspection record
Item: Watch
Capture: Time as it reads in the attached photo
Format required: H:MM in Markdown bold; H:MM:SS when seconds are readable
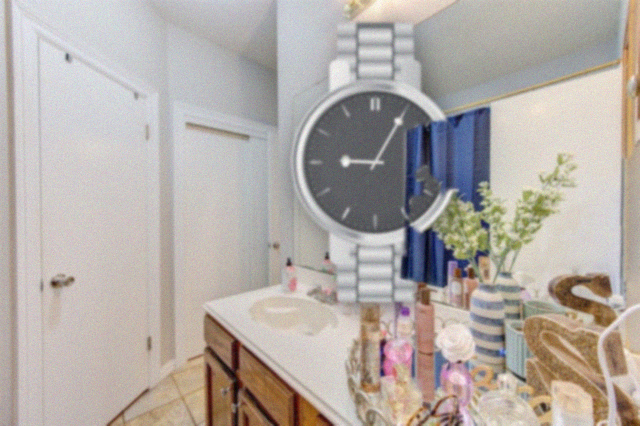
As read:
**9:05**
